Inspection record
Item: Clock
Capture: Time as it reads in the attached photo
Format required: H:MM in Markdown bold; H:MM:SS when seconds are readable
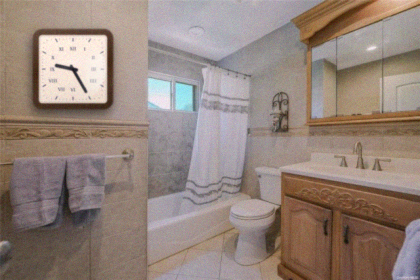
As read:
**9:25**
